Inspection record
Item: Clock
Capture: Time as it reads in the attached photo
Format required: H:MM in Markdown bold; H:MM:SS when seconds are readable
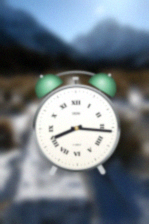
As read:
**8:16**
